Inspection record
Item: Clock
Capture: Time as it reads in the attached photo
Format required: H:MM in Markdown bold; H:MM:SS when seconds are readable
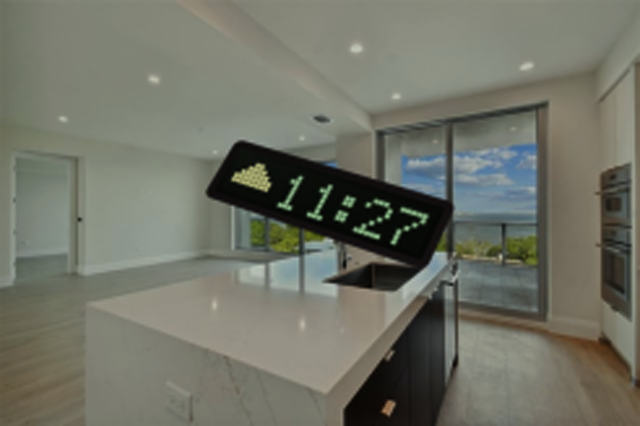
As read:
**11:27**
